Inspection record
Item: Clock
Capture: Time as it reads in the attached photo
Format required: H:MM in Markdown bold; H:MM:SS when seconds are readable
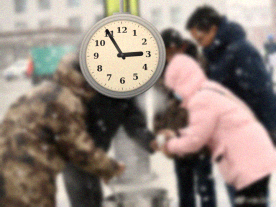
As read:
**2:55**
